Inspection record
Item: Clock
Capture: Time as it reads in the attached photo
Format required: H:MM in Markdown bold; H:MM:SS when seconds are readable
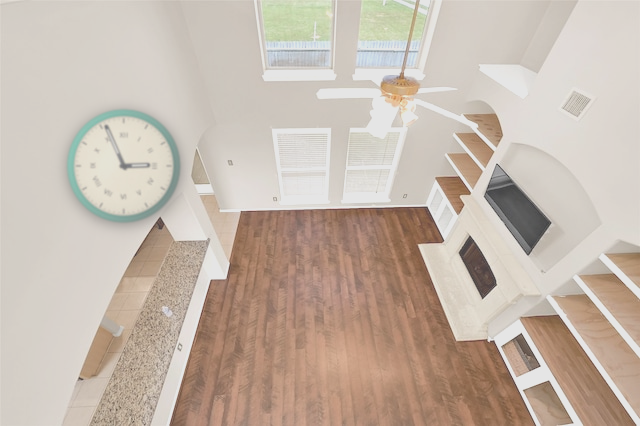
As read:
**2:56**
